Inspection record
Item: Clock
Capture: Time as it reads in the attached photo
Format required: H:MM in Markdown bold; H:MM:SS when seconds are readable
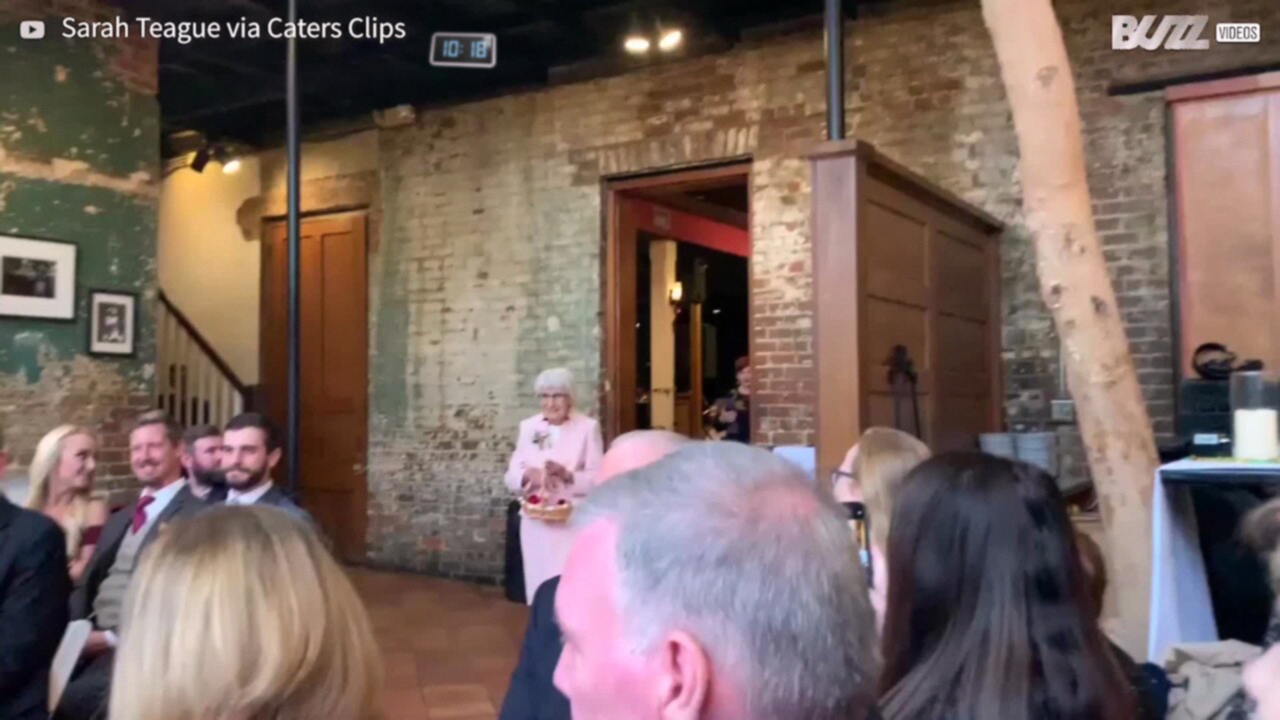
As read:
**10:18**
